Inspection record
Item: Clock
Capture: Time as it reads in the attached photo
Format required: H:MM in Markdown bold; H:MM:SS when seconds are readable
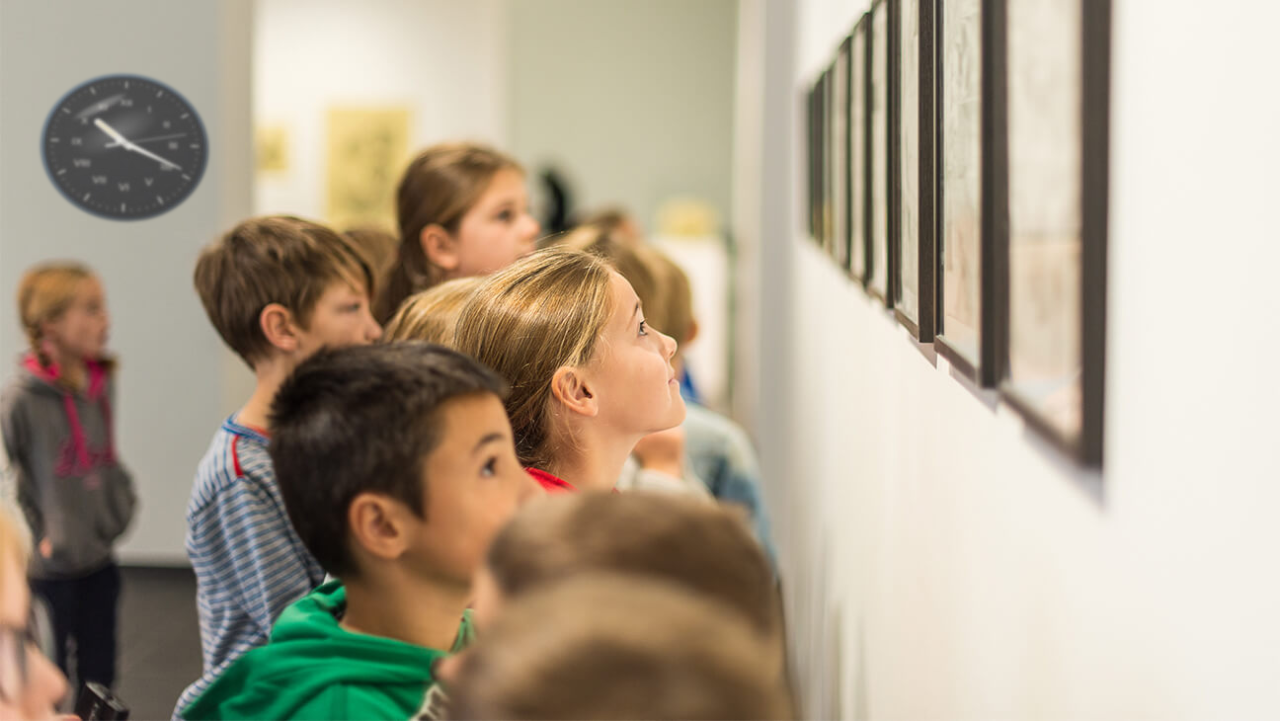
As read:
**10:19:13**
